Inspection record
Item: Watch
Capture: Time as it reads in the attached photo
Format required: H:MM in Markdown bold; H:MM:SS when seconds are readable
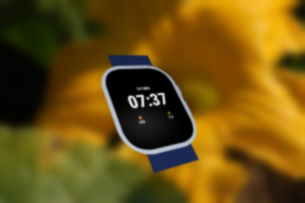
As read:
**7:37**
